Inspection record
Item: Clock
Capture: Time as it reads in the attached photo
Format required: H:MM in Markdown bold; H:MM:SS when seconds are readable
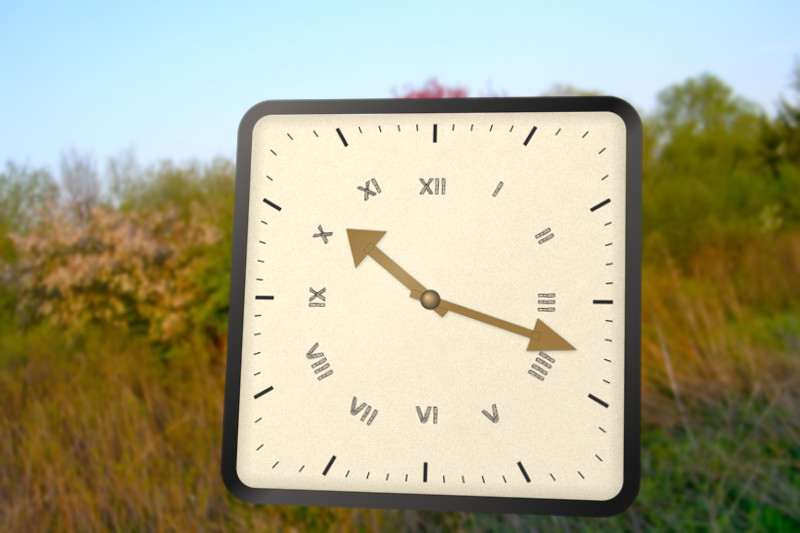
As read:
**10:18**
